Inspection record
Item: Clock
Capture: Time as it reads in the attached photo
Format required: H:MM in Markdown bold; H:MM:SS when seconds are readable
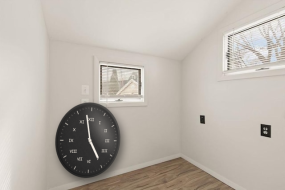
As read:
**4:58**
